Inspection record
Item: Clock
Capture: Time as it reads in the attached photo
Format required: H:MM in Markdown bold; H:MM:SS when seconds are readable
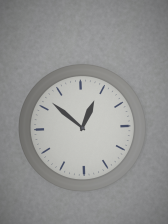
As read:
**12:52**
